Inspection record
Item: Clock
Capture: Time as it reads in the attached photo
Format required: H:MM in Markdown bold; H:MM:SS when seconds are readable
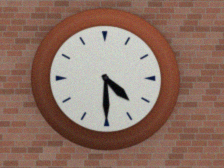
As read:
**4:30**
